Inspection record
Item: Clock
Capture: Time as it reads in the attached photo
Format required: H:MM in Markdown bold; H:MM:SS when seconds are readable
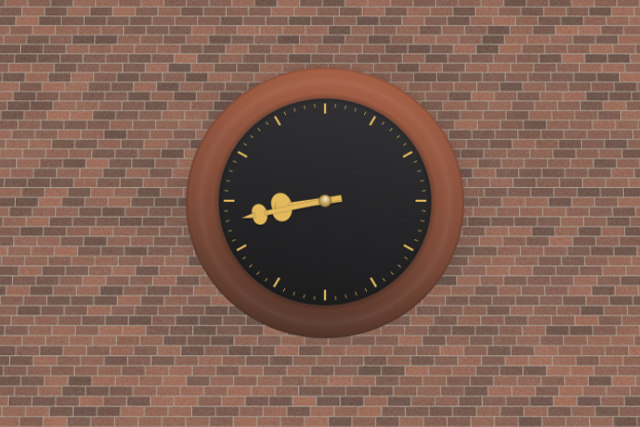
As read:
**8:43**
